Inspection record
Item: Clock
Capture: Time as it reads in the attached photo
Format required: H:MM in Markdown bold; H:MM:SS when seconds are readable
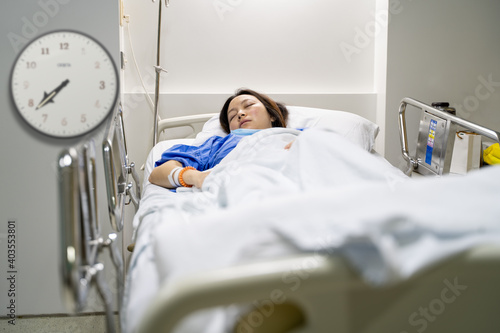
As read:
**7:38**
